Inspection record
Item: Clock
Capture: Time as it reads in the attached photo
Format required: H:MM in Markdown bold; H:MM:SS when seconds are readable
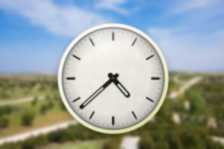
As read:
**4:38**
